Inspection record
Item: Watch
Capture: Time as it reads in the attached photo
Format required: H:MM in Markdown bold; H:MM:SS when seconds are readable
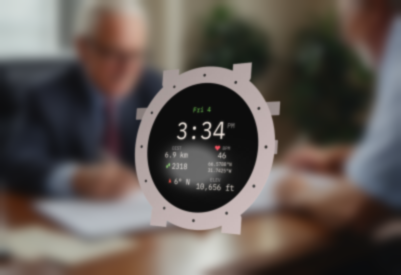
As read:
**3:34**
